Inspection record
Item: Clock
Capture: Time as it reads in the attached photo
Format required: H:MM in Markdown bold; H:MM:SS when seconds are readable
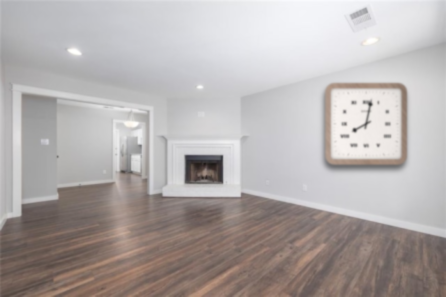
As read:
**8:02**
